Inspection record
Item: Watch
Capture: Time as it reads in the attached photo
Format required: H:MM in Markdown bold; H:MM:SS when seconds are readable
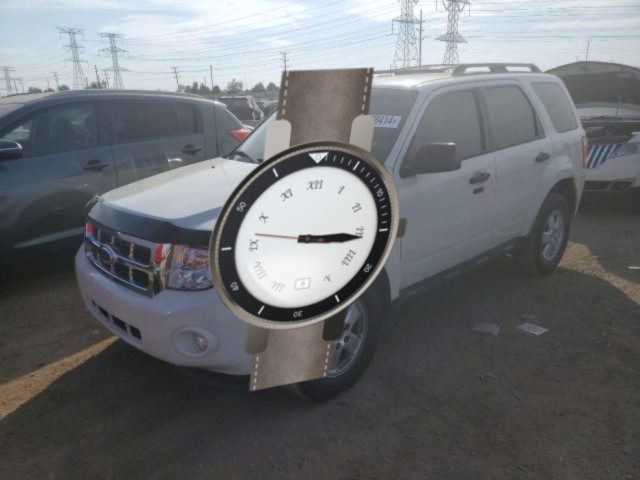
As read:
**3:15:47**
